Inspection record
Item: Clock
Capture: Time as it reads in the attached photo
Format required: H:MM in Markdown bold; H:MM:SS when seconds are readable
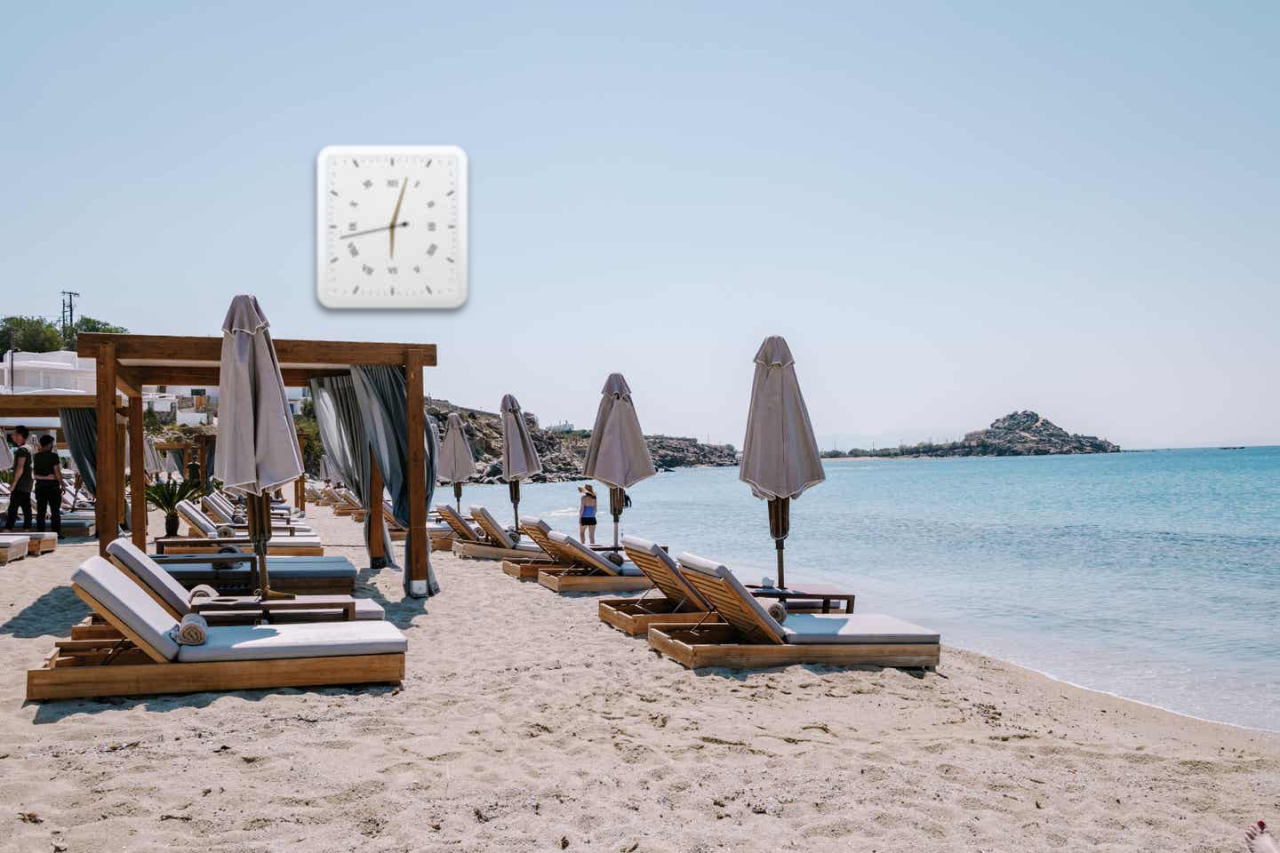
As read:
**6:02:43**
